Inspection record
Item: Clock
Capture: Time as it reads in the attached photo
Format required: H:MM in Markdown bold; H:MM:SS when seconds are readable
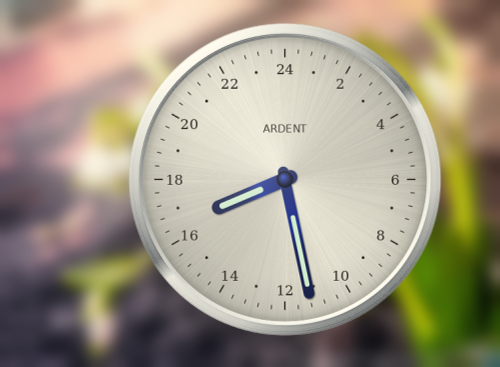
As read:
**16:28**
